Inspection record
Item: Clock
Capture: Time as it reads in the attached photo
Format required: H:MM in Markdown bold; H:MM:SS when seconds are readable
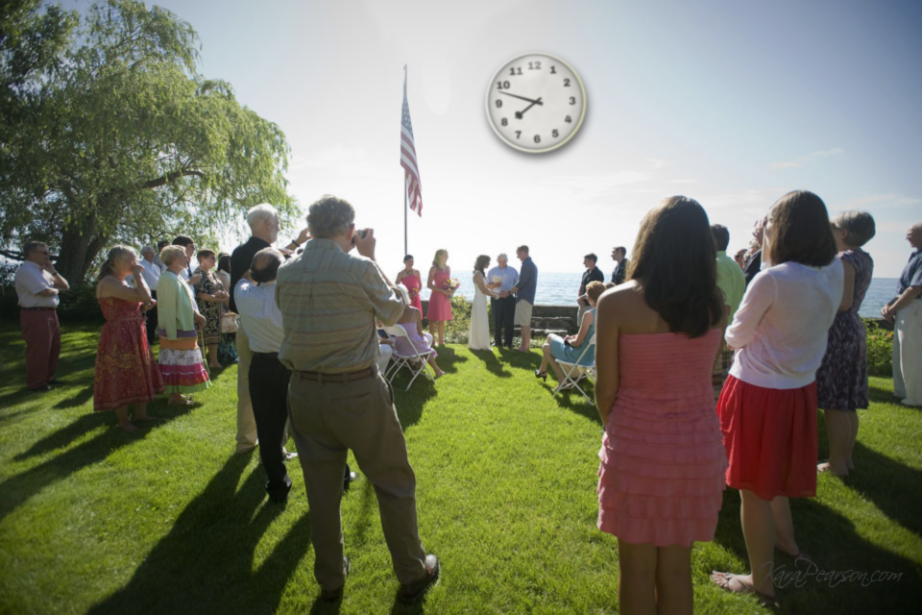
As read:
**7:48**
